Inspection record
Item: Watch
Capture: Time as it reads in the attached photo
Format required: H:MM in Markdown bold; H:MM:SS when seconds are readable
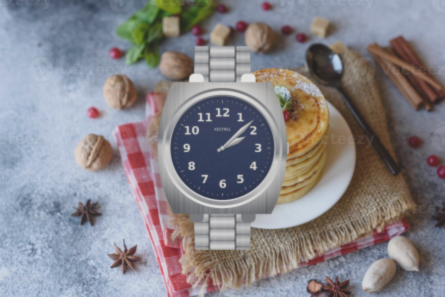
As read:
**2:08**
